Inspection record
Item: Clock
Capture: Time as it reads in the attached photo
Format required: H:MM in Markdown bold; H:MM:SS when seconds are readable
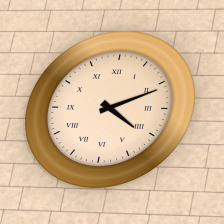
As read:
**4:11**
